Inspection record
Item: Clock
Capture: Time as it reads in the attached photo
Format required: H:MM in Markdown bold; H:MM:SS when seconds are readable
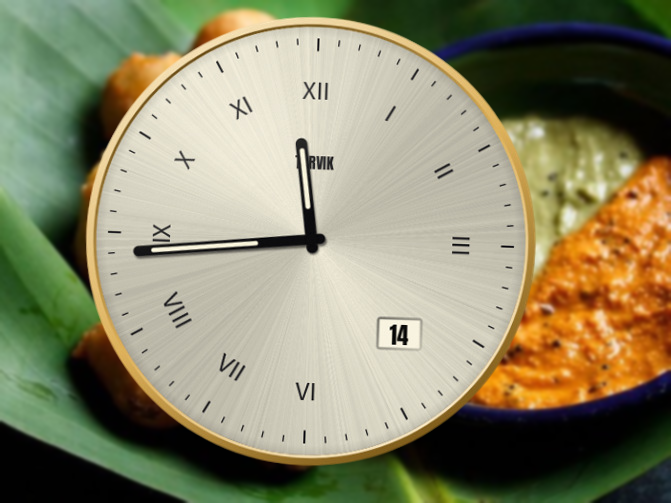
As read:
**11:44**
